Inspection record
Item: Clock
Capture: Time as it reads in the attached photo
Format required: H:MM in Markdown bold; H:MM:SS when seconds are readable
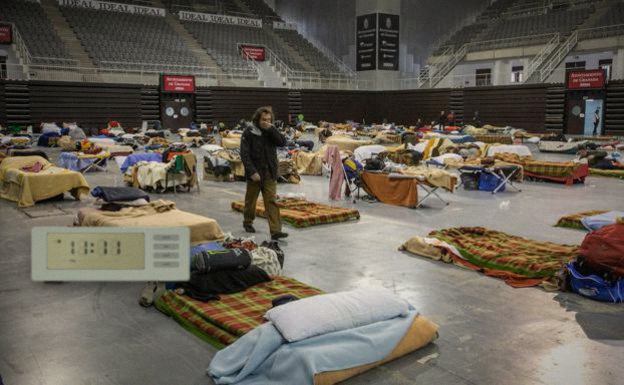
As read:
**11:11**
